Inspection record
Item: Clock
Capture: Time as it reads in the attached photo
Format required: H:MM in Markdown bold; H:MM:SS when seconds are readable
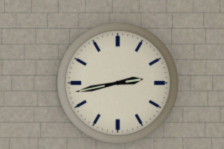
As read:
**2:43**
